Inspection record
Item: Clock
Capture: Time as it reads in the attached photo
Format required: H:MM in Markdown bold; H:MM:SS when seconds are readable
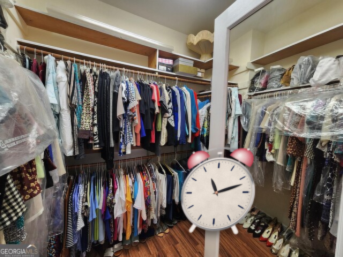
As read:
**11:12**
